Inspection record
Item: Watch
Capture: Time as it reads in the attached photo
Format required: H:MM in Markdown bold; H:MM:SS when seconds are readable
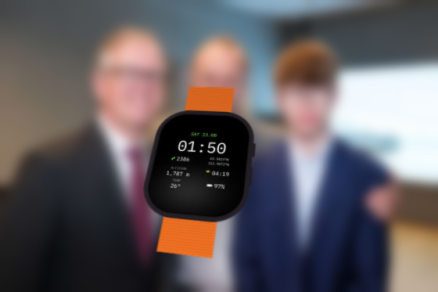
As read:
**1:50**
